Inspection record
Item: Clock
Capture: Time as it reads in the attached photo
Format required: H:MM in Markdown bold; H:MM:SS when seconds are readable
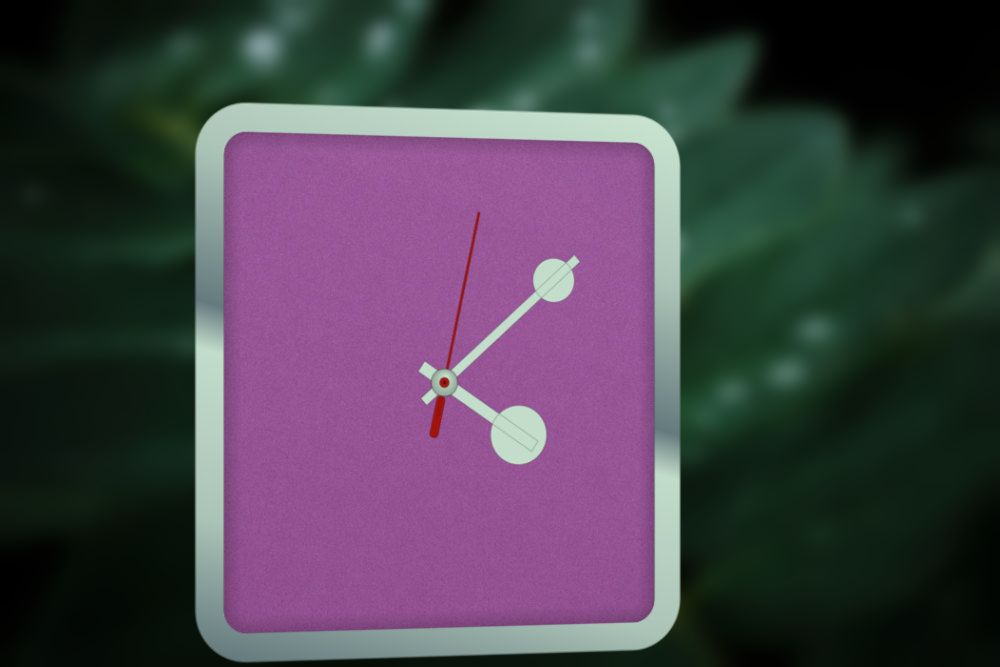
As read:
**4:08:02**
